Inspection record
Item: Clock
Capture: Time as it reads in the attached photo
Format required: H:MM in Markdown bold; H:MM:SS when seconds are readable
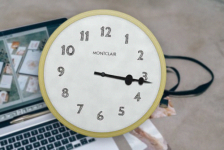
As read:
**3:16**
